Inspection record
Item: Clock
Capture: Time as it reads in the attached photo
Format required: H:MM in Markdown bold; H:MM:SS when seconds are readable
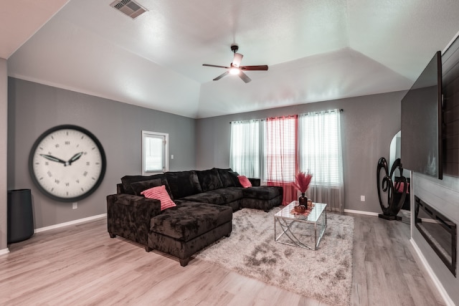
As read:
**1:48**
